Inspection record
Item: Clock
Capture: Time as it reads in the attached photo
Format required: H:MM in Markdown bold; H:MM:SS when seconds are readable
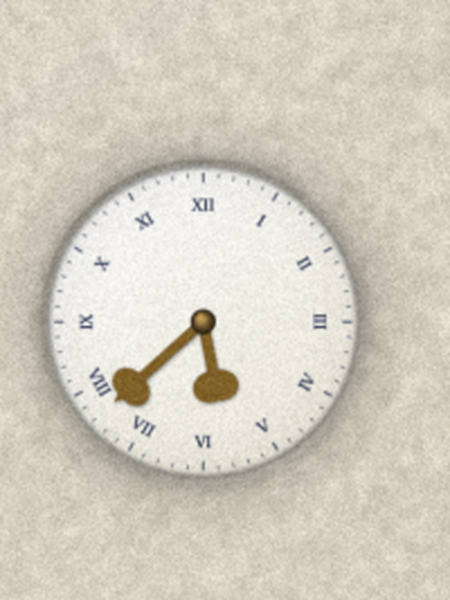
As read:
**5:38**
